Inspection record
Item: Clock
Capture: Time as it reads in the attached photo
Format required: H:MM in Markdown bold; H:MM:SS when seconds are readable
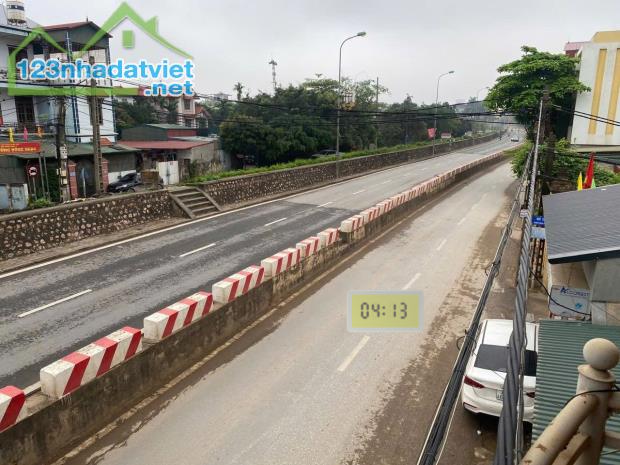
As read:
**4:13**
